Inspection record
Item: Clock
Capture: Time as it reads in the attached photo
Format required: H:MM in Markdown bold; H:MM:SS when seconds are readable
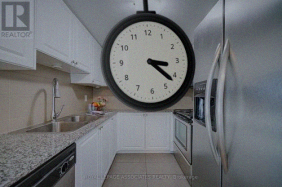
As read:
**3:22**
